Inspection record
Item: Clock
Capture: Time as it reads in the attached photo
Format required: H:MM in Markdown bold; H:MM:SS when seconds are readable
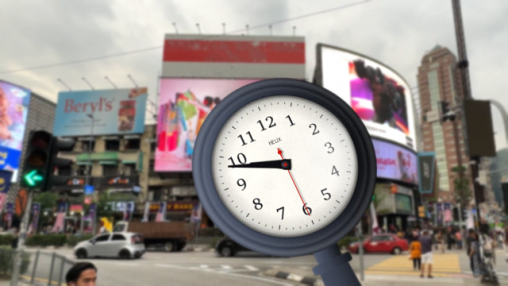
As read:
**9:48:30**
